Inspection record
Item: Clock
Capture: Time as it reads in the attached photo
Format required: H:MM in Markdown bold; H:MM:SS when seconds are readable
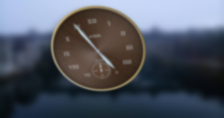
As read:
**4:55**
